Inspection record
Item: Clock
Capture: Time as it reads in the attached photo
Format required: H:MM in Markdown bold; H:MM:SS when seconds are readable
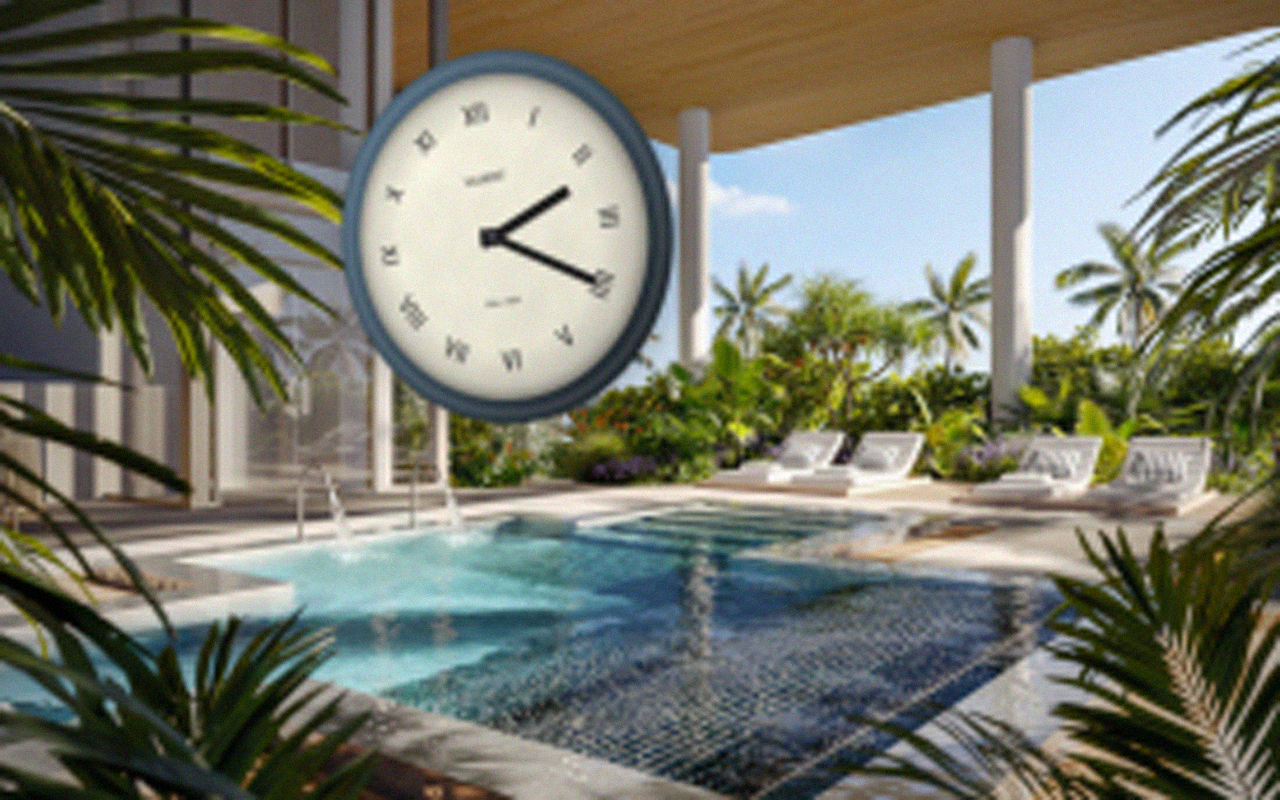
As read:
**2:20**
